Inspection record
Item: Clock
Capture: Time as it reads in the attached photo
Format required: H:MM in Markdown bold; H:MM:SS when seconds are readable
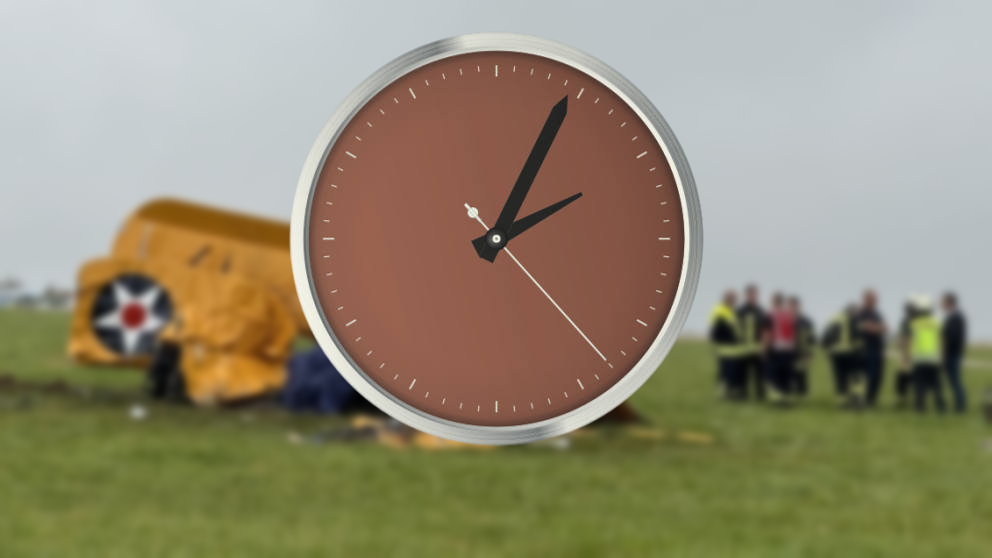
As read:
**2:04:23**
